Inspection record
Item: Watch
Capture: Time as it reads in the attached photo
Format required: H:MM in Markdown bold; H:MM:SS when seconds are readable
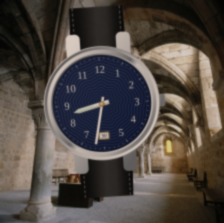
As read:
**8:32**
